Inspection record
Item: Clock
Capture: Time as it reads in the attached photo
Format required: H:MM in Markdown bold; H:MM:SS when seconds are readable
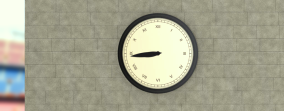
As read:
**8:44**
